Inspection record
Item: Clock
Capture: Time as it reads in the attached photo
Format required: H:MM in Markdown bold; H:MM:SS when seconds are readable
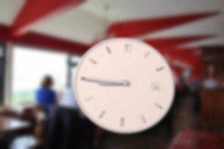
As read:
**8:45**
